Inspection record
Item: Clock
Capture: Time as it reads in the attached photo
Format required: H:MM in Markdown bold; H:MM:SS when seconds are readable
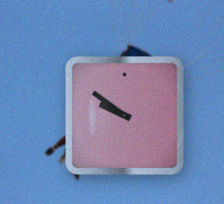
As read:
**9:51**
